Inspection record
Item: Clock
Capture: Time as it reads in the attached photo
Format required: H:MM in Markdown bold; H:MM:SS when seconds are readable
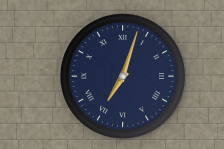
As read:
**7:03**
